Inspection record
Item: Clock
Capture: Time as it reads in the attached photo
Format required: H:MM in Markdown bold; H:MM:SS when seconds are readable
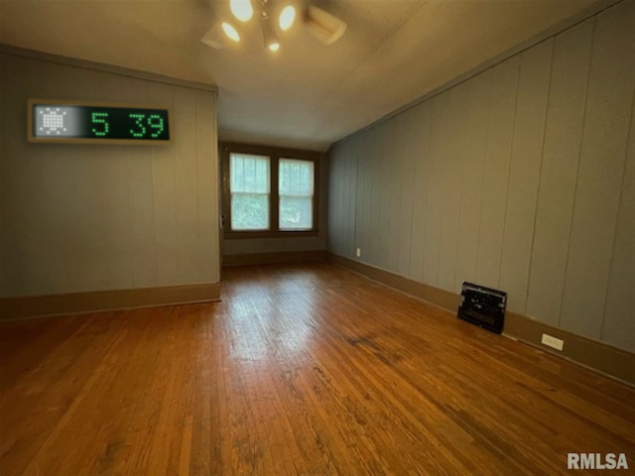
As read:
**5:39**
